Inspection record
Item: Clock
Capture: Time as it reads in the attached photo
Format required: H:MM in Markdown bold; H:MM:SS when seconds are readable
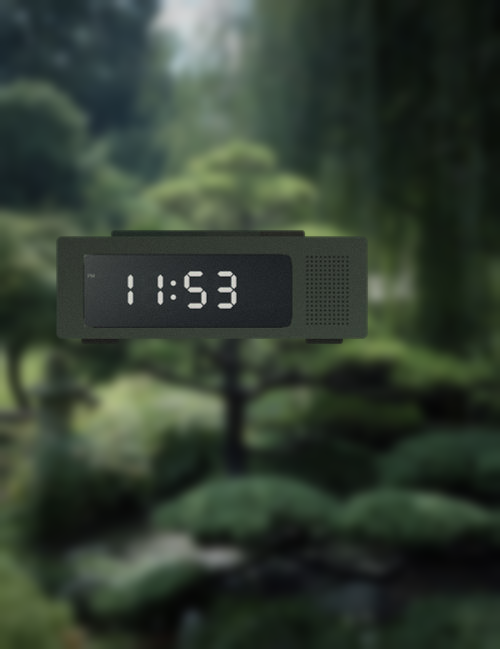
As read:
**11:53**
